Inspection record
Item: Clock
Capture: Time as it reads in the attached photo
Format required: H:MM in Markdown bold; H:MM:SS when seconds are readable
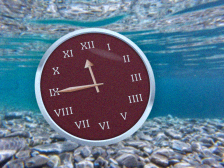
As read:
**11:45**
